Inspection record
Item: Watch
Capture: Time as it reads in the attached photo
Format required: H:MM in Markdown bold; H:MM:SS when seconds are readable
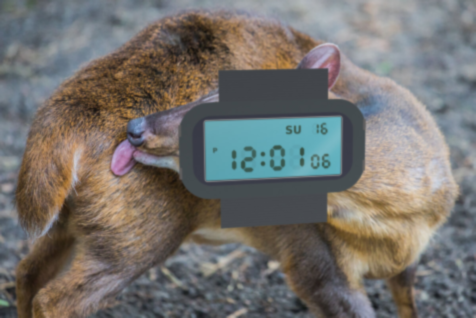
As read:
**12:01:06**
